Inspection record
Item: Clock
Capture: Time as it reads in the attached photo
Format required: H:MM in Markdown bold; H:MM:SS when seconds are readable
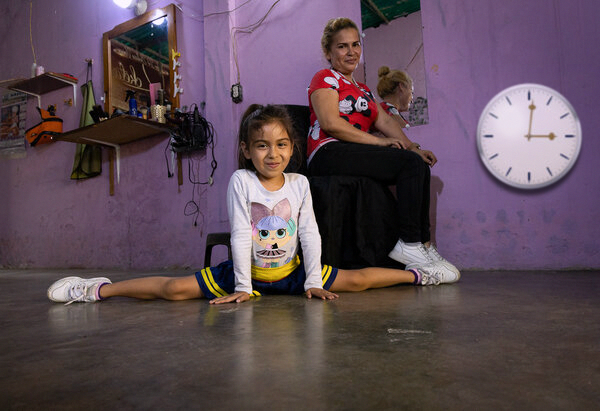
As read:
**3:01**
